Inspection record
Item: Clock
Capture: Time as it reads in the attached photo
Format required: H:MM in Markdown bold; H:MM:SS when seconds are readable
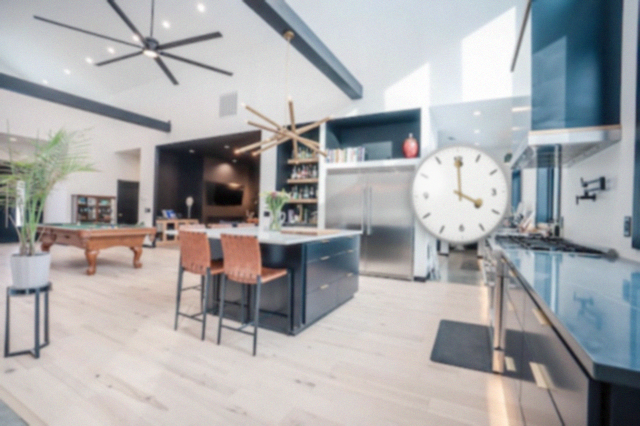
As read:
**4:00**
